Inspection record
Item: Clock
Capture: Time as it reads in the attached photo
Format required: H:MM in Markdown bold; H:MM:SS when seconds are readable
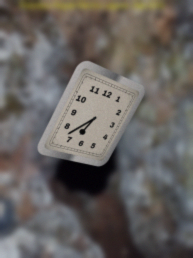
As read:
**6:37**
